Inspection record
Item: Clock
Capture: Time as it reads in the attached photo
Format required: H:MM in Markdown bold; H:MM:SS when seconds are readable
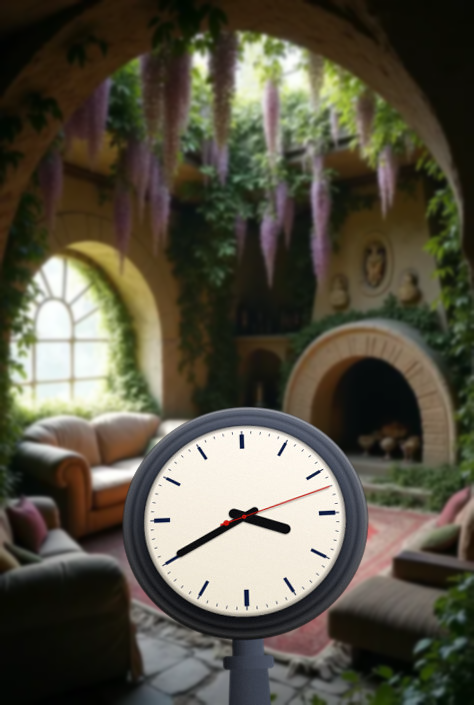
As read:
**3:40:12**
